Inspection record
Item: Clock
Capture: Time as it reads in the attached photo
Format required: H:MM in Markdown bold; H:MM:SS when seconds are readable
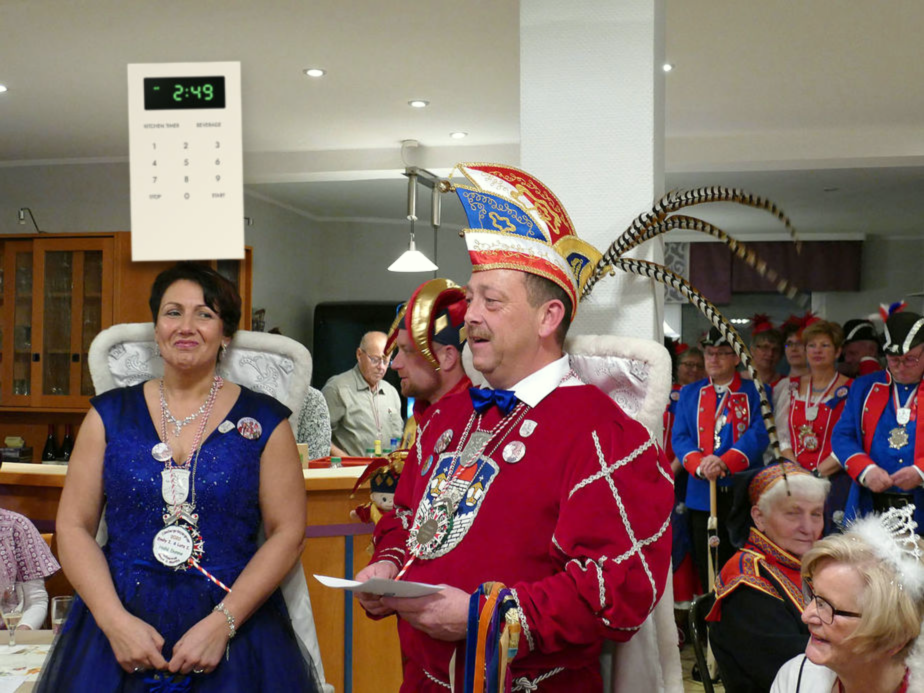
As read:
**2:49**
